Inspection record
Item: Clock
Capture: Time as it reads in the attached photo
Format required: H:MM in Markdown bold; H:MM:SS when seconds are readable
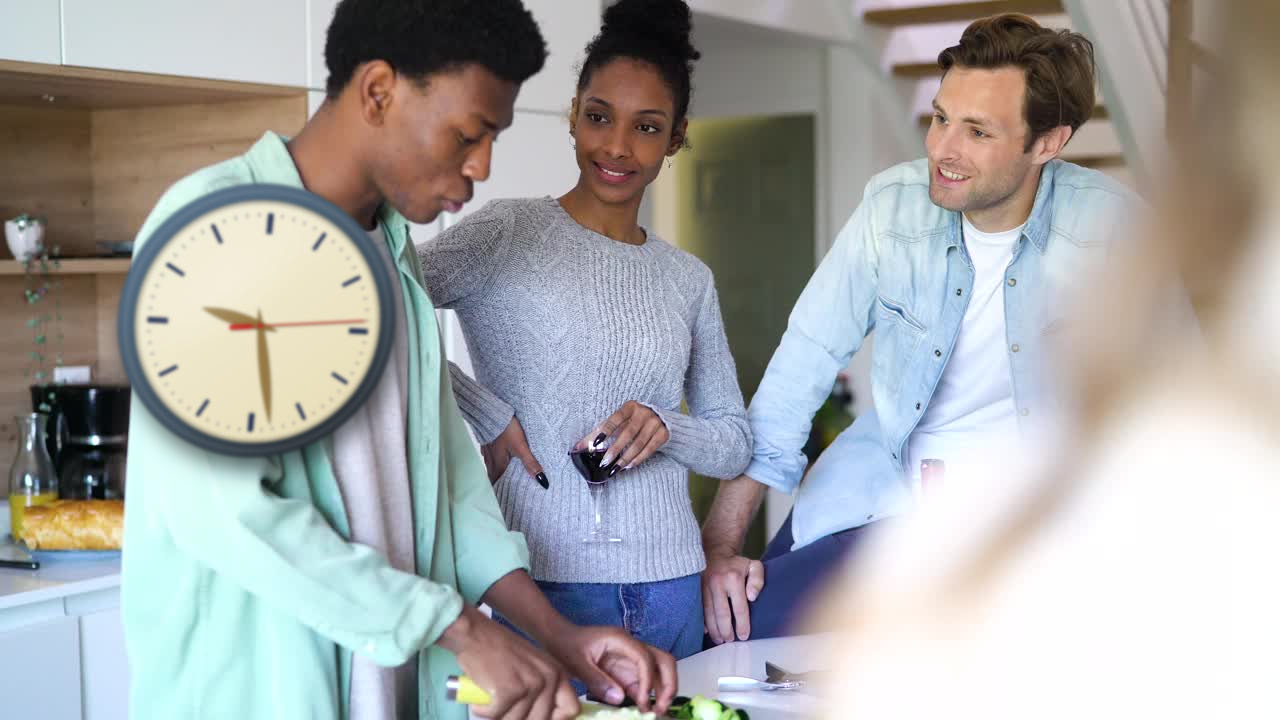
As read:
**9:28:14**
